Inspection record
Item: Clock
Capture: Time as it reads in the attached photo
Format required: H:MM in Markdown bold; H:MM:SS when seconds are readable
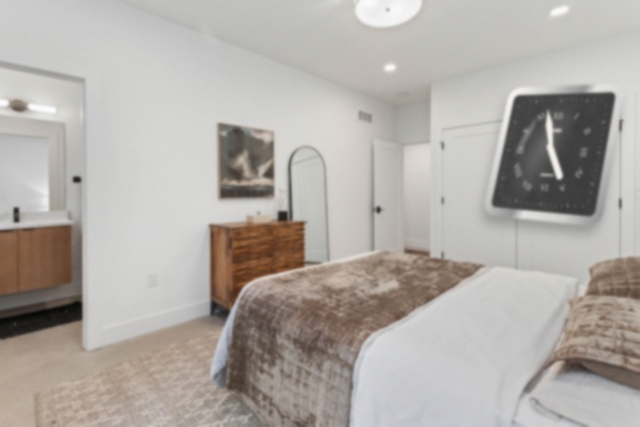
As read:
**4:57**
